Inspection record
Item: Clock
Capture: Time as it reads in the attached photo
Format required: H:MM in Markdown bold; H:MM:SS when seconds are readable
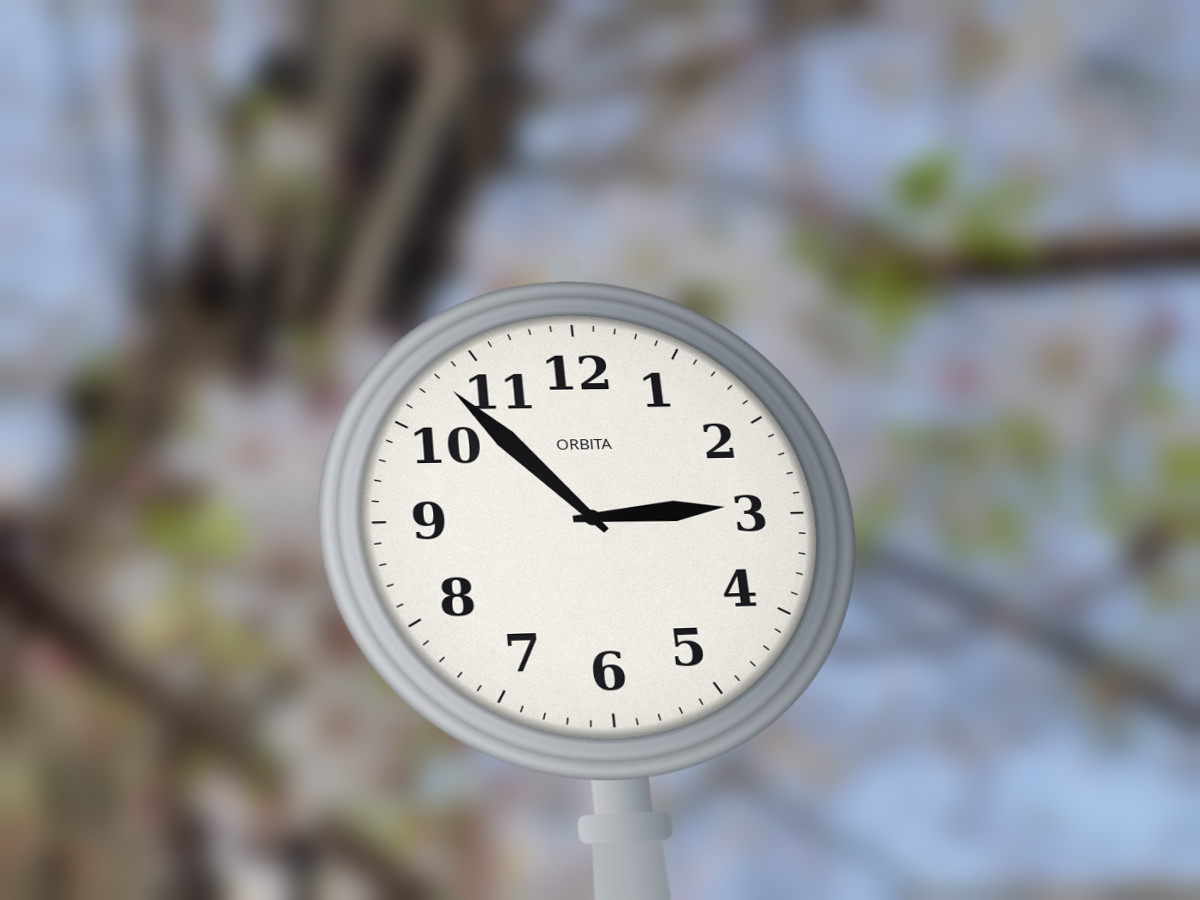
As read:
**2:53**
